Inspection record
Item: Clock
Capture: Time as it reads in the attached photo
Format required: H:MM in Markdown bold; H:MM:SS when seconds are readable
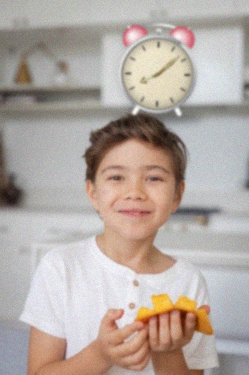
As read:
**8:08**
